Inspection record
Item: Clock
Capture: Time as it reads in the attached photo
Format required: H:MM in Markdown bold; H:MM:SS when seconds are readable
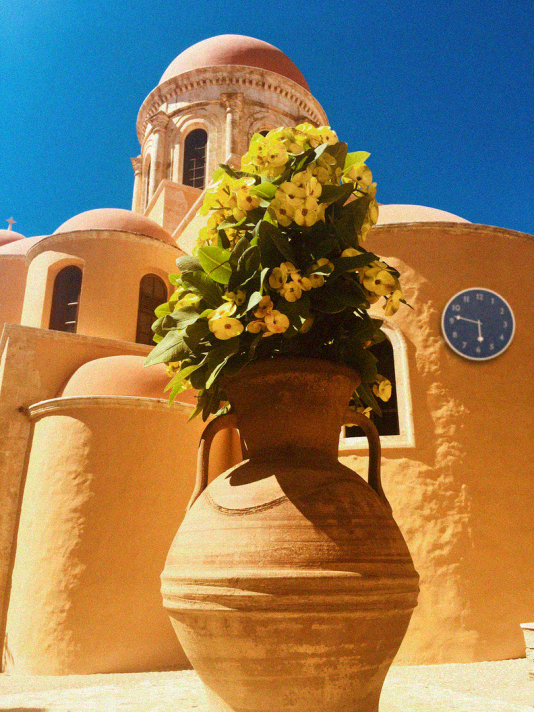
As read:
**5:47**
